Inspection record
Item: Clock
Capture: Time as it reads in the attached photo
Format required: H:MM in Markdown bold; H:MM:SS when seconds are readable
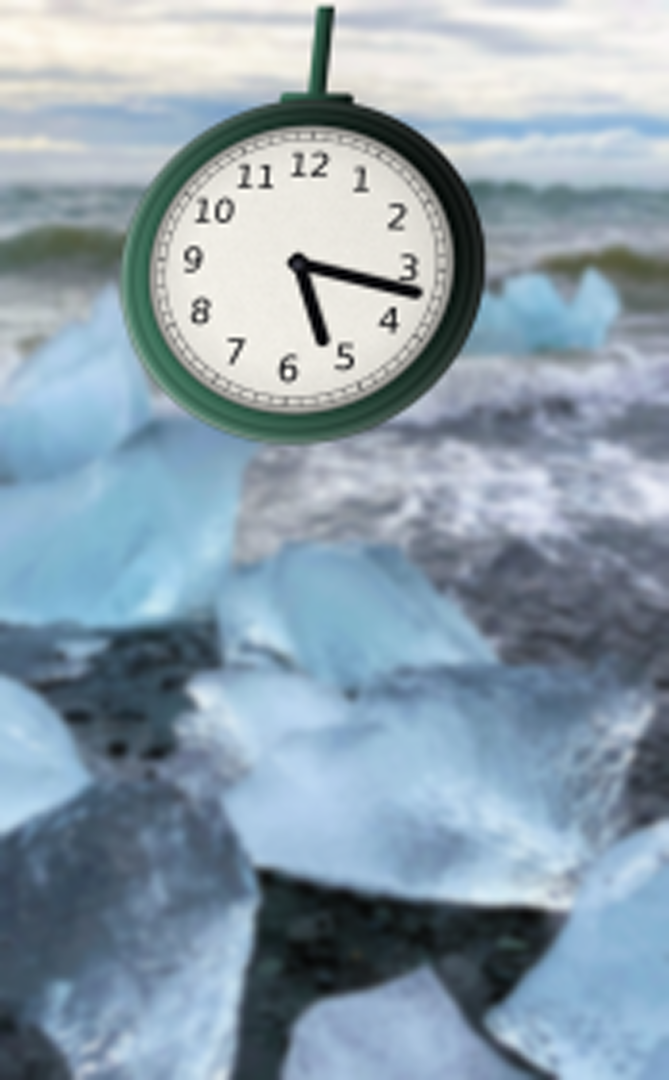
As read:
**5:17**
